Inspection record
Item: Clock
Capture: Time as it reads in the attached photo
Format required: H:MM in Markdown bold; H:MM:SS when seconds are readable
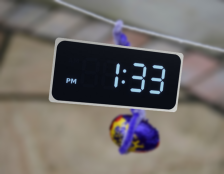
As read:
**1:33**
